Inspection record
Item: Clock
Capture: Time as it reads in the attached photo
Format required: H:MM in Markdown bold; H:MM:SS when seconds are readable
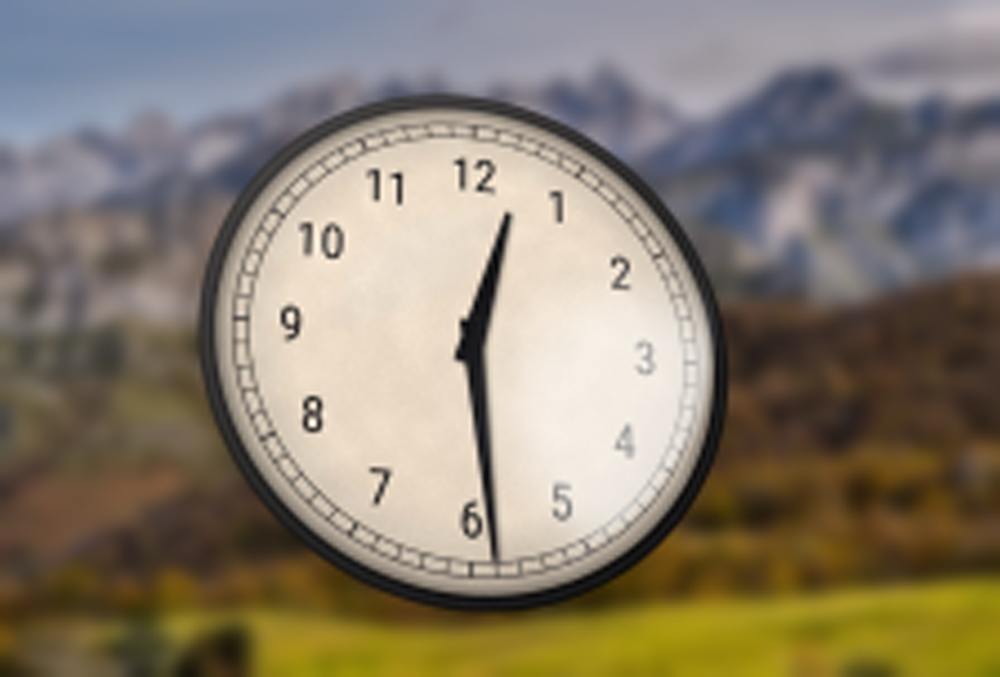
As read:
**12:29**
